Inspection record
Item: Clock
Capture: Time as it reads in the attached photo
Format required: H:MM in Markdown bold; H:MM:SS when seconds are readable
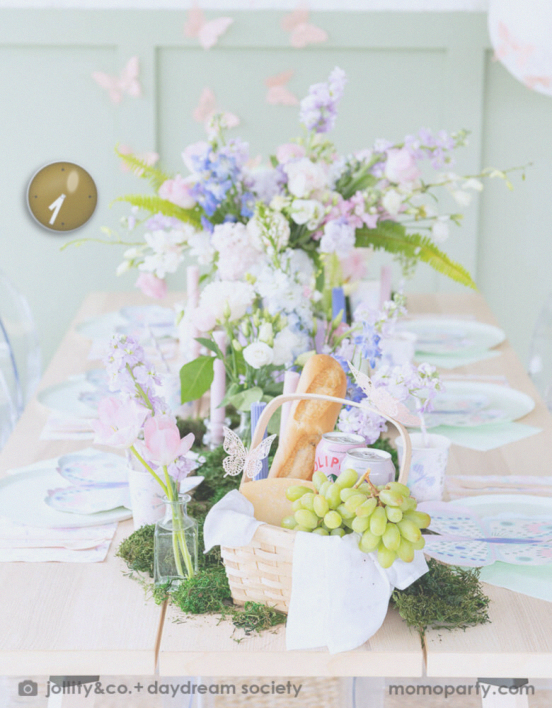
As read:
**7:34**
